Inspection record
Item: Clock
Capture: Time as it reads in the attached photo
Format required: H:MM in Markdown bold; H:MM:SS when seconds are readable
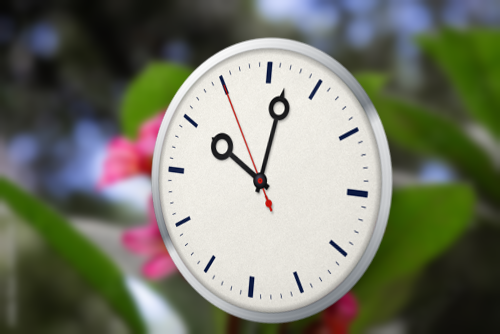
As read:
**10:01:55**
